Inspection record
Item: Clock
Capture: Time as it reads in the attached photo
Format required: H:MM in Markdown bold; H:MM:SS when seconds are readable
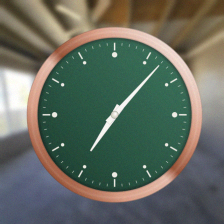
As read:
**7:07**
